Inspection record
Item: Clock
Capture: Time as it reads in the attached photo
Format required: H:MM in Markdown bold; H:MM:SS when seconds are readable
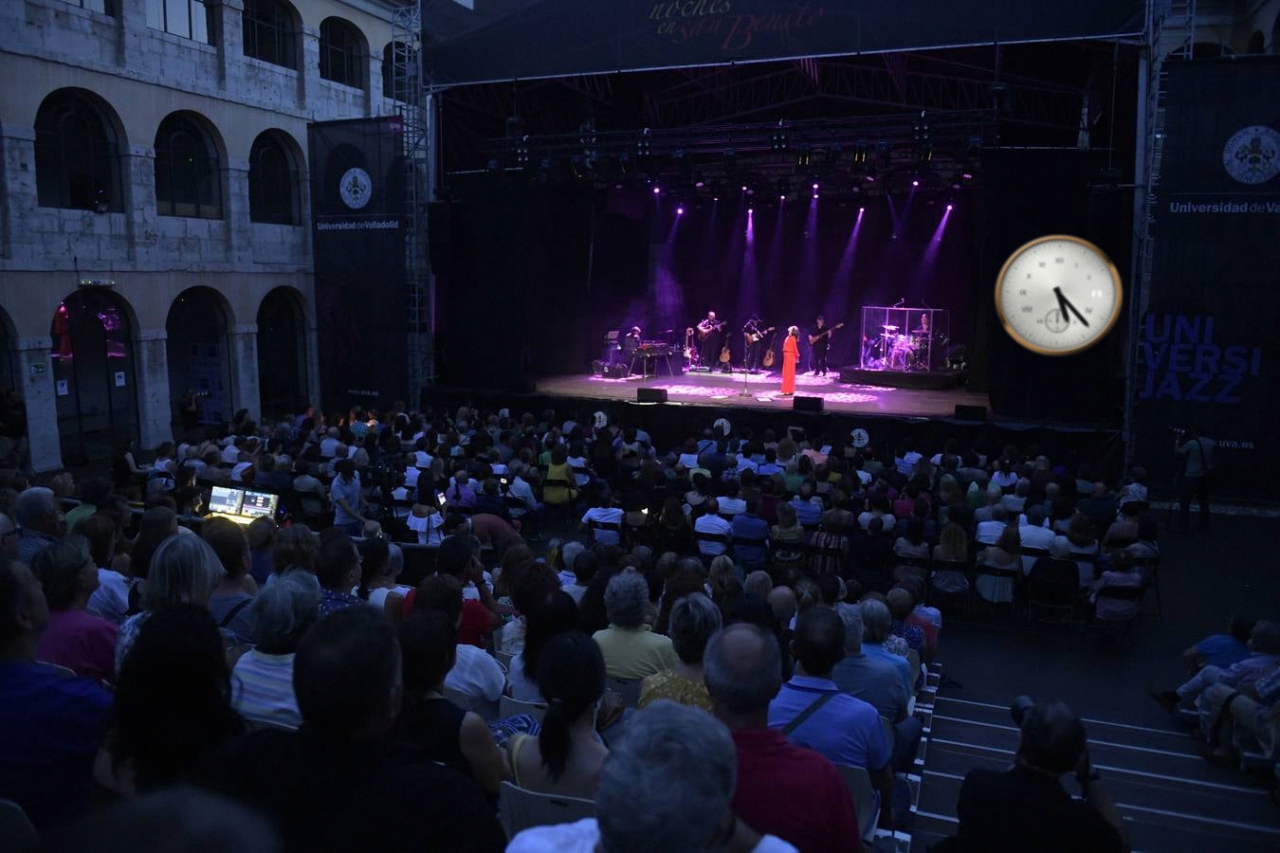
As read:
**5:23**
